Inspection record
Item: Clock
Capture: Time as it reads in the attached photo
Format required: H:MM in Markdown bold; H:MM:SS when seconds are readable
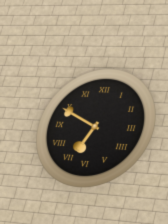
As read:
**6:49**
